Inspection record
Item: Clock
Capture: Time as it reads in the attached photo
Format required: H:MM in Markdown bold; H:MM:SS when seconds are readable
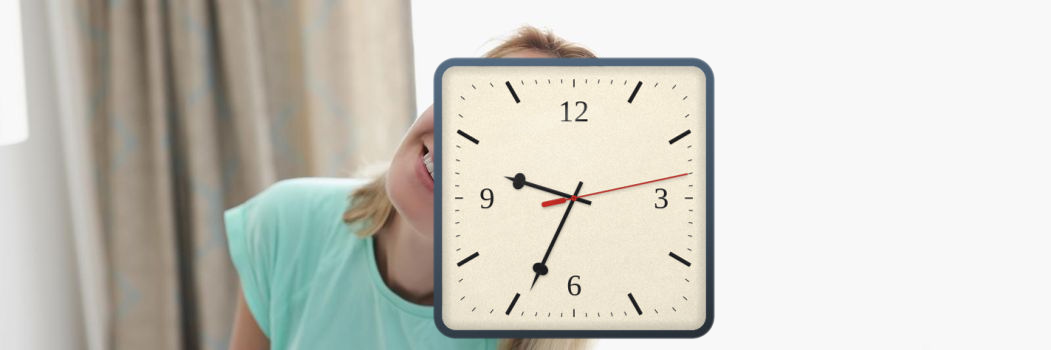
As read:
**9:34:13**
